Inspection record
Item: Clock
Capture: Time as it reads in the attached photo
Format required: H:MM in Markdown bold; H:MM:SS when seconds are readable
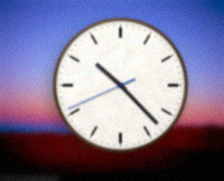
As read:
**10:22:41**
